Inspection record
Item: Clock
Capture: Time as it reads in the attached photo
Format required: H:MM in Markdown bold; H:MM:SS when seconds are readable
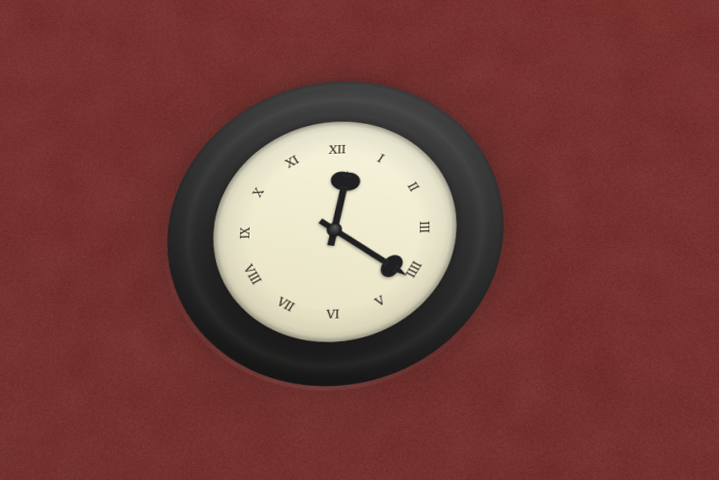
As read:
**12:21**
